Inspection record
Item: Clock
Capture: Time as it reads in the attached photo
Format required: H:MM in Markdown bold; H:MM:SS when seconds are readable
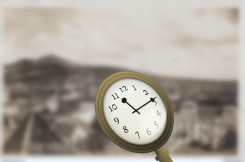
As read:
**11:14**
